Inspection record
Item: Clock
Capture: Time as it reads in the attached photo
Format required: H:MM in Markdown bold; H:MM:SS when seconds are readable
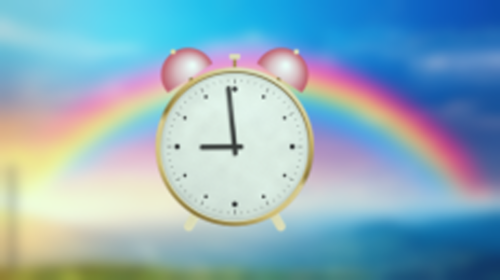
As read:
**8:59**
